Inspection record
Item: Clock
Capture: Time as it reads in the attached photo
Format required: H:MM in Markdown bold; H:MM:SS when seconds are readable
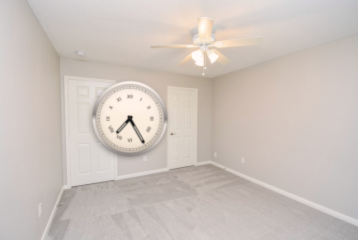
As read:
**7:25**
